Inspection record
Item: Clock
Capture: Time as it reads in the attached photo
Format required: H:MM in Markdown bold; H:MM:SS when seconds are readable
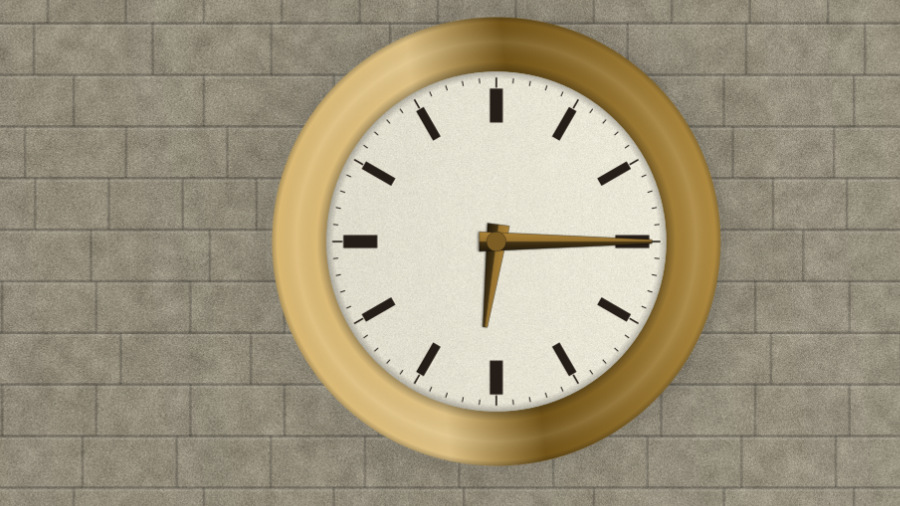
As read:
**6:15**
